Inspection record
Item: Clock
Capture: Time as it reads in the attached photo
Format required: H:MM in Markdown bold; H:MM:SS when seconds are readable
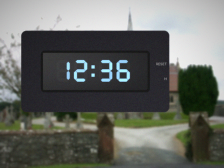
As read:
**12:36**
